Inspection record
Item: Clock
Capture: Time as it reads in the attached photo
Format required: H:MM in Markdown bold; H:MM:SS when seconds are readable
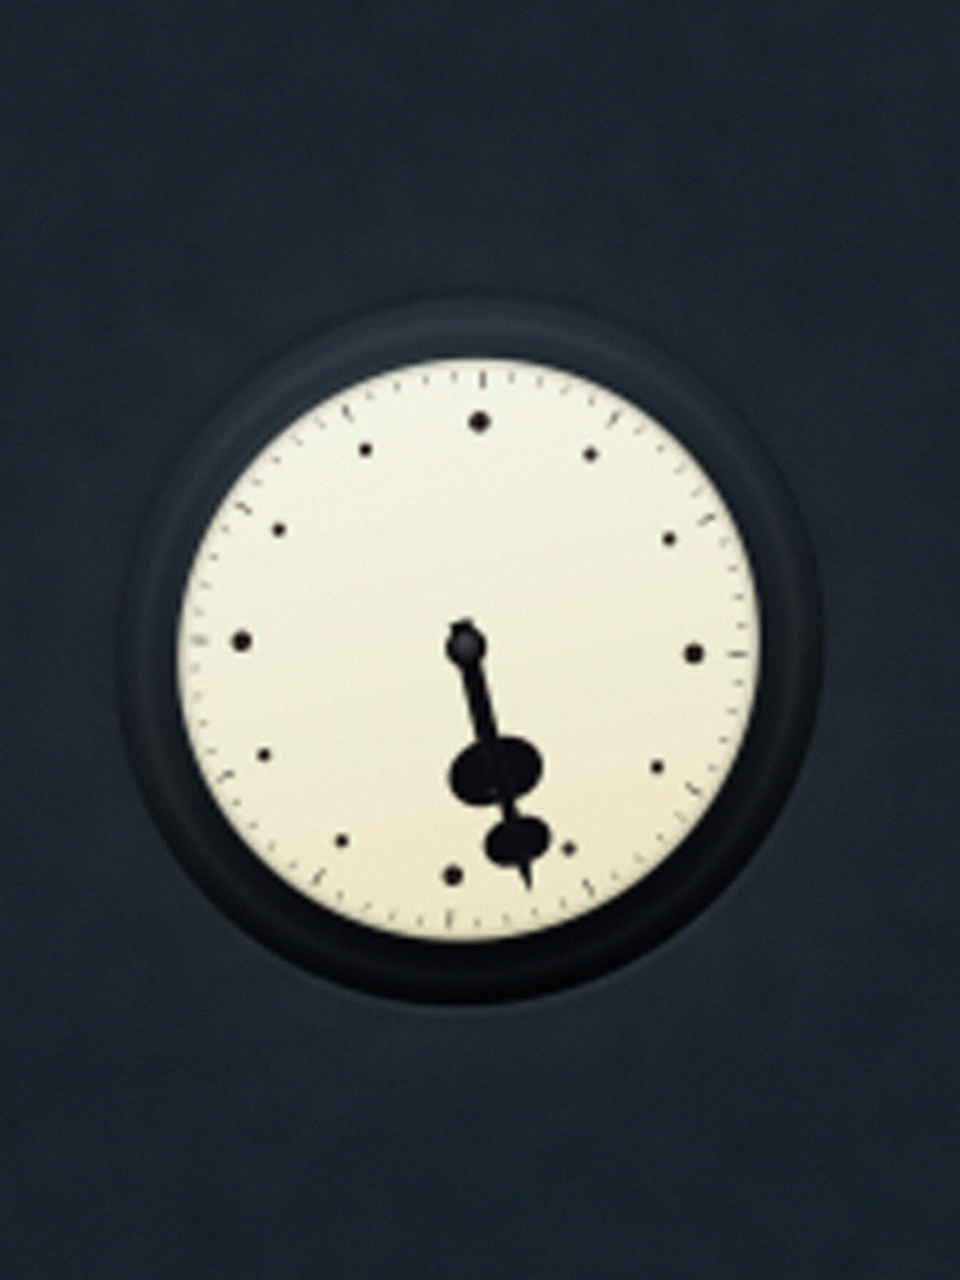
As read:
**5:27**
